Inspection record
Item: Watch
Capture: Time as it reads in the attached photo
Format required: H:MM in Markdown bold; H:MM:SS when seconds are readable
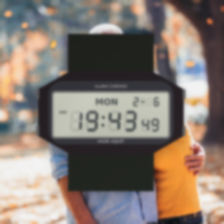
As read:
**19:43:49**
